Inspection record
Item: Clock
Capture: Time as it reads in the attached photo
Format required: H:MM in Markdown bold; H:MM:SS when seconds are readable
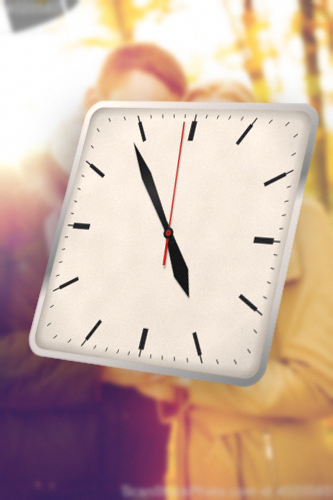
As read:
**4:53:59**
